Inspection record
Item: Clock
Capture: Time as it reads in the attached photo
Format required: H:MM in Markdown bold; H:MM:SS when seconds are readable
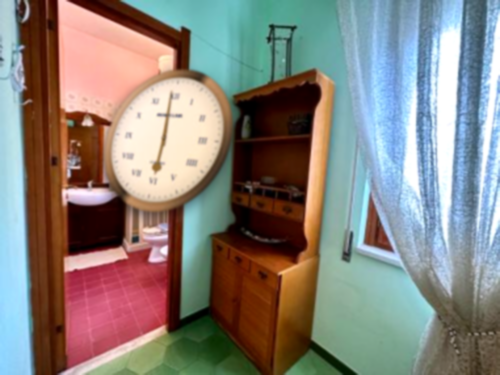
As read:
**5:59**
